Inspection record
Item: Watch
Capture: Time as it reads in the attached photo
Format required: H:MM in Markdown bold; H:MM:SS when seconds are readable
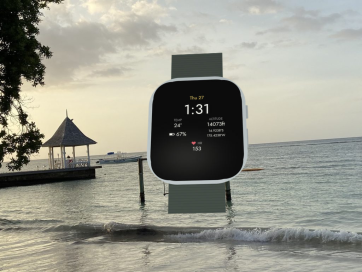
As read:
**1:31**
